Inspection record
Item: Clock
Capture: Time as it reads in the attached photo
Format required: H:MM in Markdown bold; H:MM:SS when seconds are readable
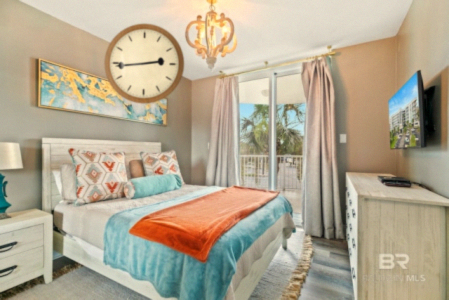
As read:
**2:44**
